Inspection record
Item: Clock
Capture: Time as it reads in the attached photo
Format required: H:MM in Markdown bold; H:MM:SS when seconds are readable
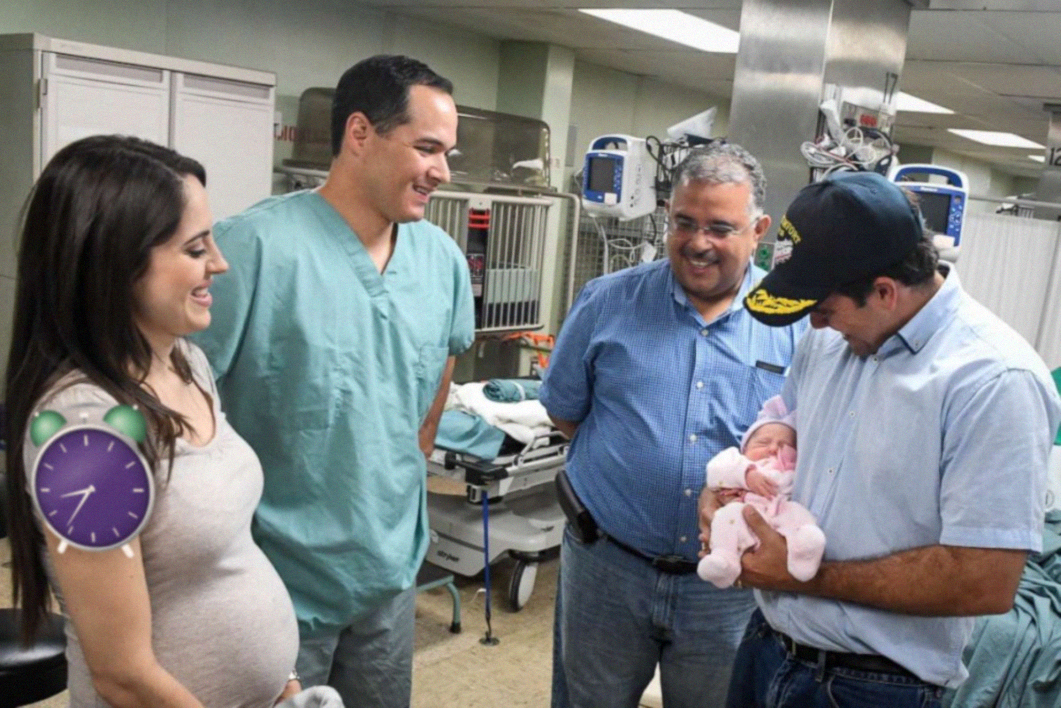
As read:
**8:36**
